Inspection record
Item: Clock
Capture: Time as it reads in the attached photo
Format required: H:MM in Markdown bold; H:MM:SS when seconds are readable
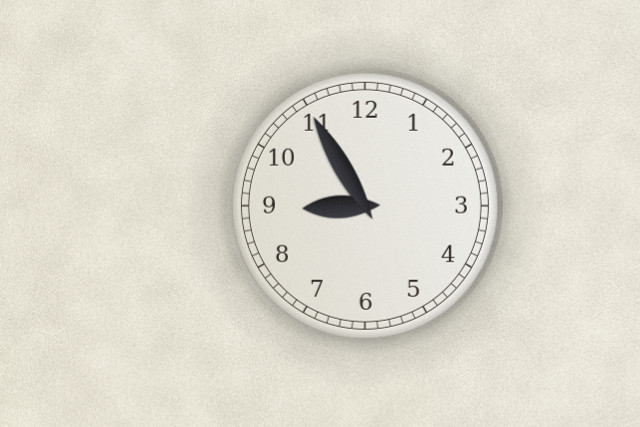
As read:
**8:55**
